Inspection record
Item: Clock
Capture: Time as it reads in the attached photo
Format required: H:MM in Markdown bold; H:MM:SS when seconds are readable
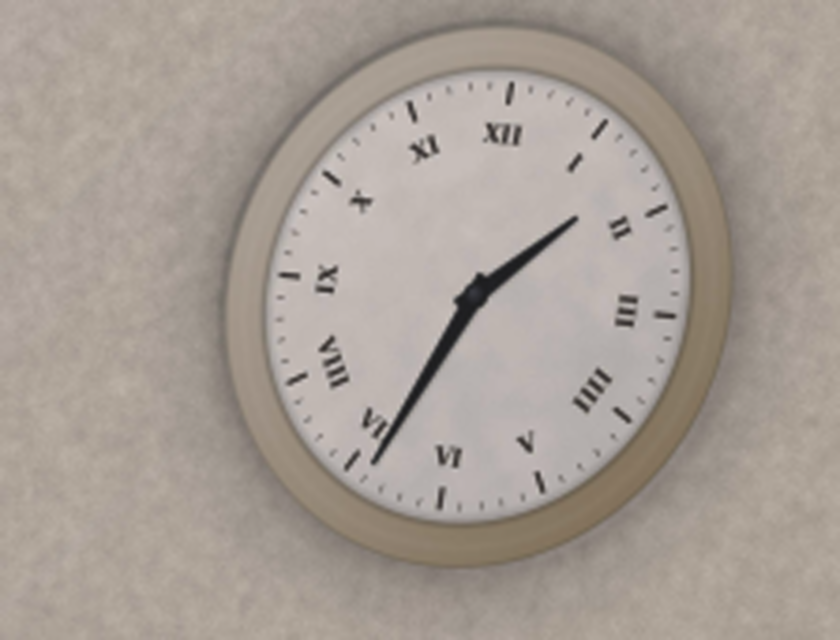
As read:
**1:34**
